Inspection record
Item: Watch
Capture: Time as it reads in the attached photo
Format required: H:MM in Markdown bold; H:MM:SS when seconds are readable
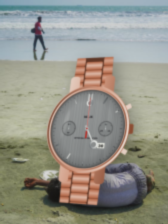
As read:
**5:00**
